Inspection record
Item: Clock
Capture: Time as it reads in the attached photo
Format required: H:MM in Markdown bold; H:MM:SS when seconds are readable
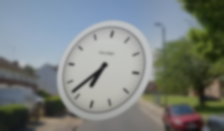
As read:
**6:37**
